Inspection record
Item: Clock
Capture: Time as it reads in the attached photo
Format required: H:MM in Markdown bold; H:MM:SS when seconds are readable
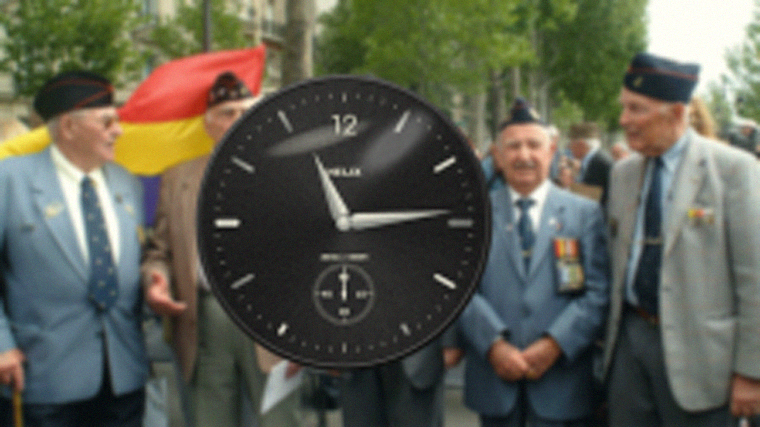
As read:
**11:14**
